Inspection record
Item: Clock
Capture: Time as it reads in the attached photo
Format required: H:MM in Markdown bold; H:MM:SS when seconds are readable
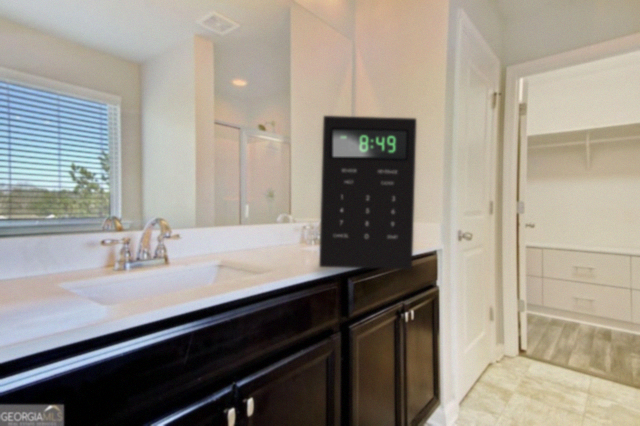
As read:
**8:49**
